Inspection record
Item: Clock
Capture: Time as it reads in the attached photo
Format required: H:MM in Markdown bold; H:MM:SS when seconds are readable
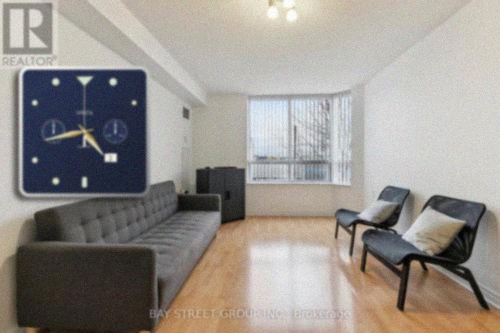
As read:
**4:43**
